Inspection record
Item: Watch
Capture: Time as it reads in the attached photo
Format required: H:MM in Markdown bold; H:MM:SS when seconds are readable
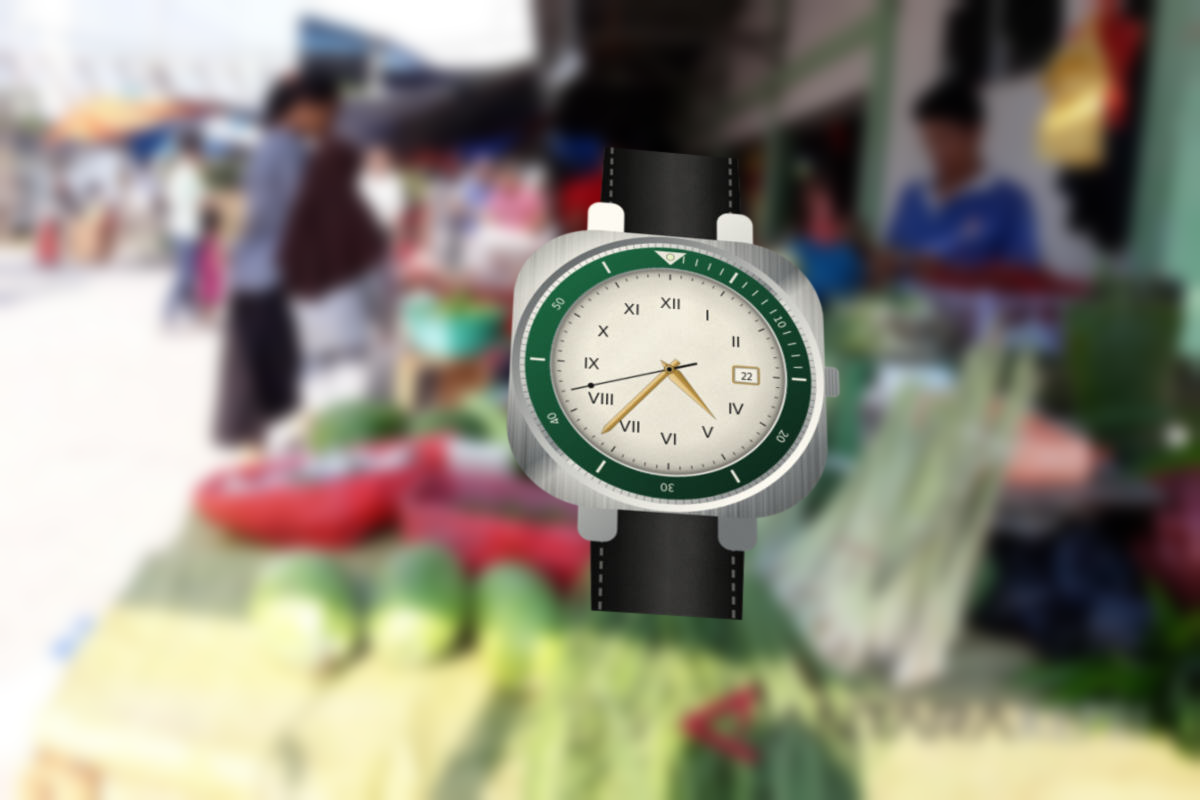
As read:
**4:36:42**
